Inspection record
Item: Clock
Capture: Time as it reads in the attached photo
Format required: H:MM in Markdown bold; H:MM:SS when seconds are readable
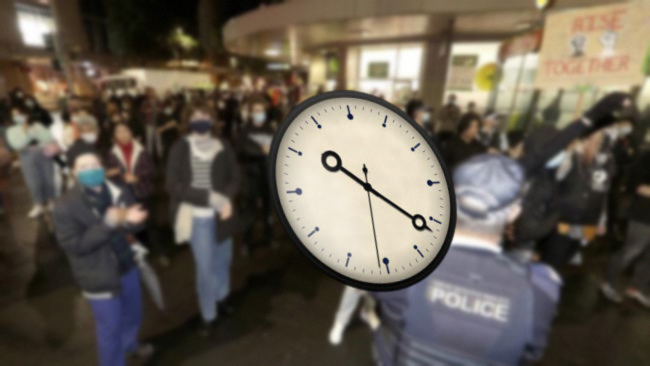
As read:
**10:21:31**
